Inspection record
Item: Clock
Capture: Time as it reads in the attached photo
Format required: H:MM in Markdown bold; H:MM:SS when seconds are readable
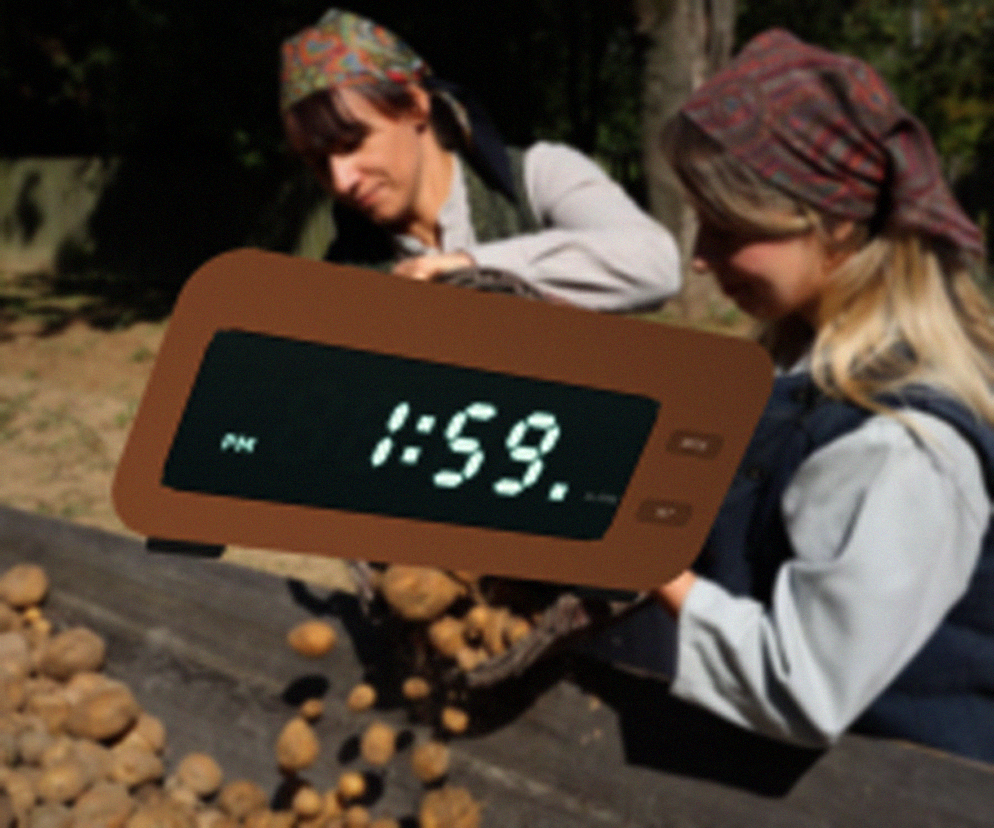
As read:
**1:59**
